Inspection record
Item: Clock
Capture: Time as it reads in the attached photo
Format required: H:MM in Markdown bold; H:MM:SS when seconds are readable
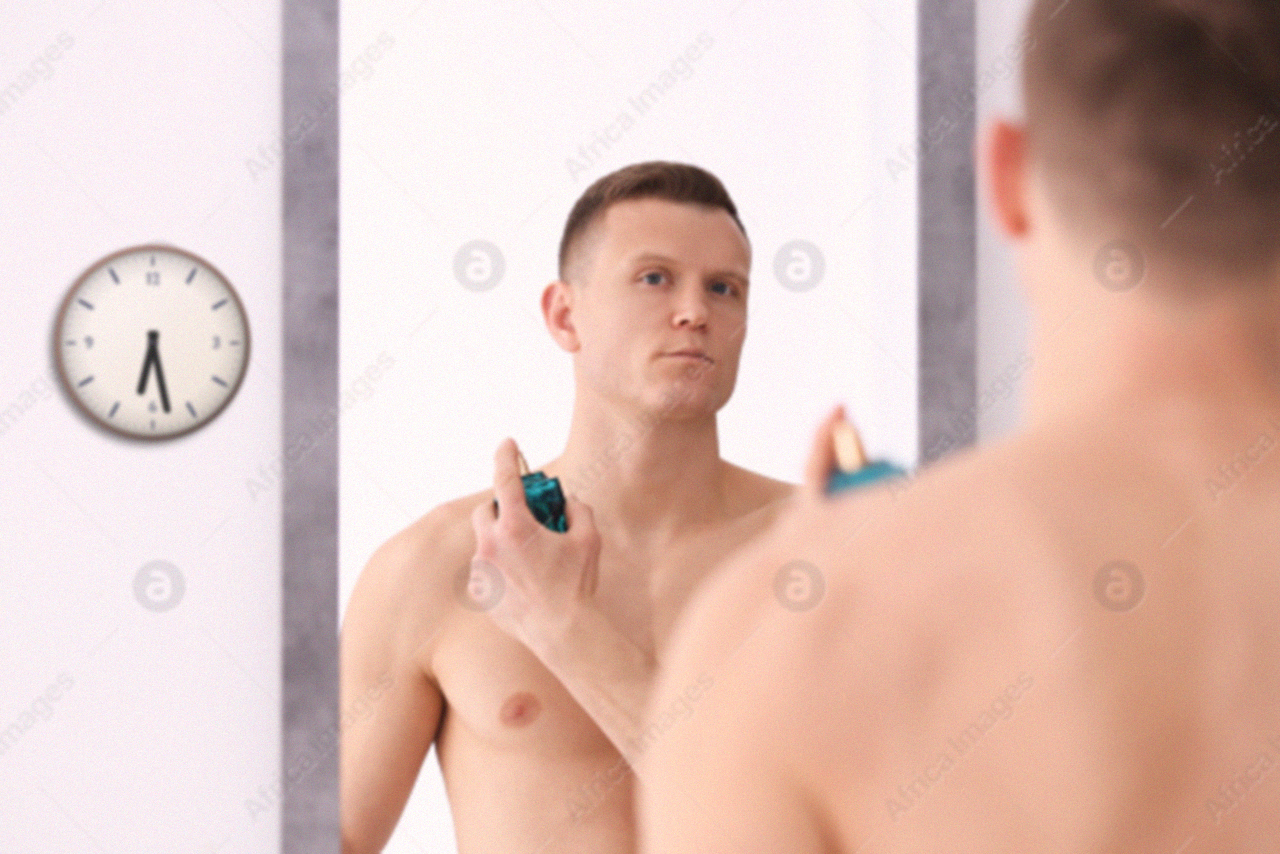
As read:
**6:28**
